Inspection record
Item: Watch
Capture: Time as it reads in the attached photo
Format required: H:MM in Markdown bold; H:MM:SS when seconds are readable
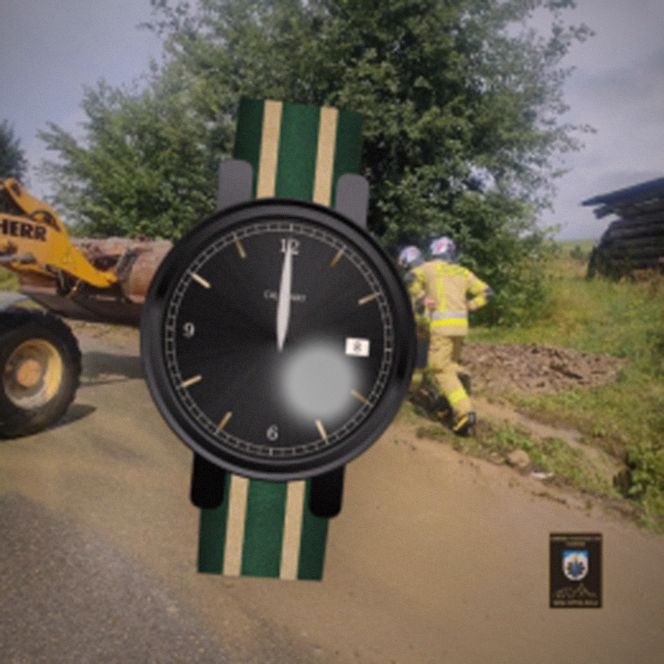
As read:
**12:00**
